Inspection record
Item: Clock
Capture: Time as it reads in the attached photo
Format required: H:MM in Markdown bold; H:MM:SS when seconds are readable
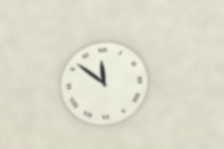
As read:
**11:52**
